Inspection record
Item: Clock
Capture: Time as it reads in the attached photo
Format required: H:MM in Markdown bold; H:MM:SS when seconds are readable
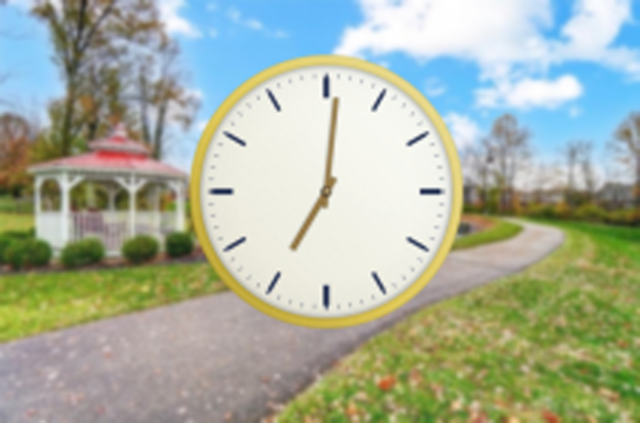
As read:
**7:01**
